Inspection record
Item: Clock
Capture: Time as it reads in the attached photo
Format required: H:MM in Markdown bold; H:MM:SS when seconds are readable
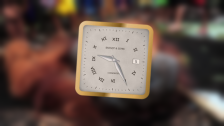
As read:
**9:25**
